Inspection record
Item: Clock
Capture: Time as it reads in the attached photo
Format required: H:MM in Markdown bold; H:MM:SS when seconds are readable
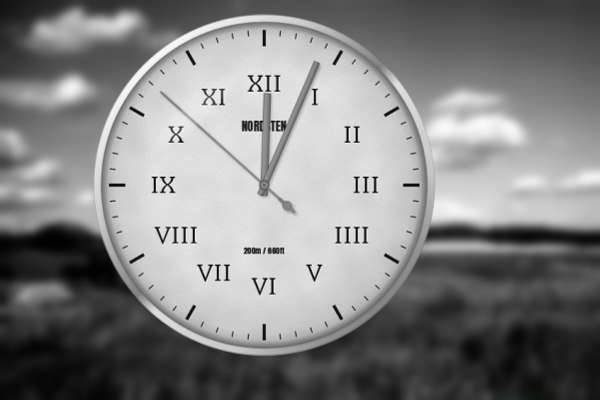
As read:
**12:03:52**
